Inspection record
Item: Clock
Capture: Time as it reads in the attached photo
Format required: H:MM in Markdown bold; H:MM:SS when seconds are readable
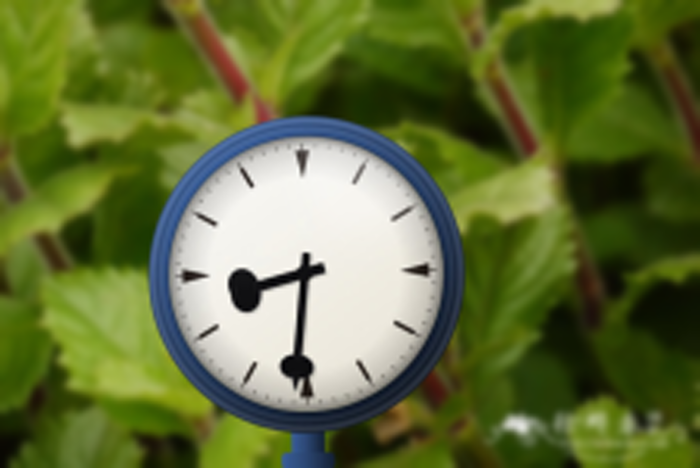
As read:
**8:31**
